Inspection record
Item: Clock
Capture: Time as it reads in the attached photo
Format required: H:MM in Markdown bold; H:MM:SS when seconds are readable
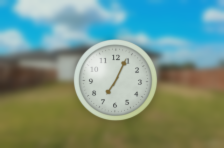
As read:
**7:04**
